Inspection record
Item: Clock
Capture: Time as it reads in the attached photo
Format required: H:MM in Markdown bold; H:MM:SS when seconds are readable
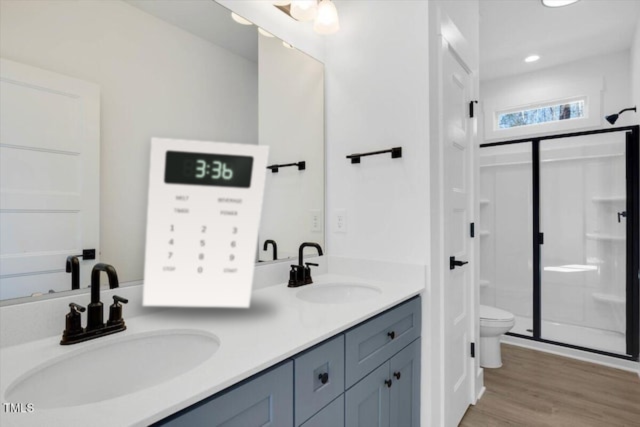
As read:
**3:36**
